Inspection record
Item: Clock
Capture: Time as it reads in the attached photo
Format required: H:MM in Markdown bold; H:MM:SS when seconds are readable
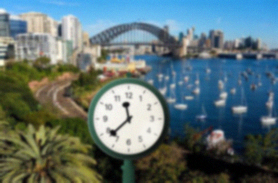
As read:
**11:38**
